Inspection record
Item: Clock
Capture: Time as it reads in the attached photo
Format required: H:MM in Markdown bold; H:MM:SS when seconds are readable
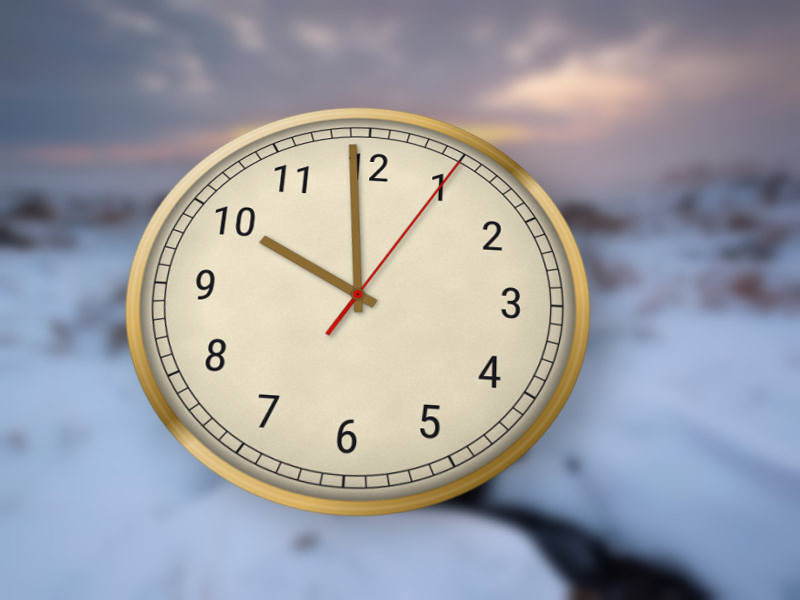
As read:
**9:59:05**
